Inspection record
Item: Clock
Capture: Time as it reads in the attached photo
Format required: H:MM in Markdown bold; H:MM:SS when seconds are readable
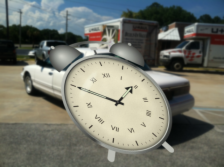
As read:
**1:50**
